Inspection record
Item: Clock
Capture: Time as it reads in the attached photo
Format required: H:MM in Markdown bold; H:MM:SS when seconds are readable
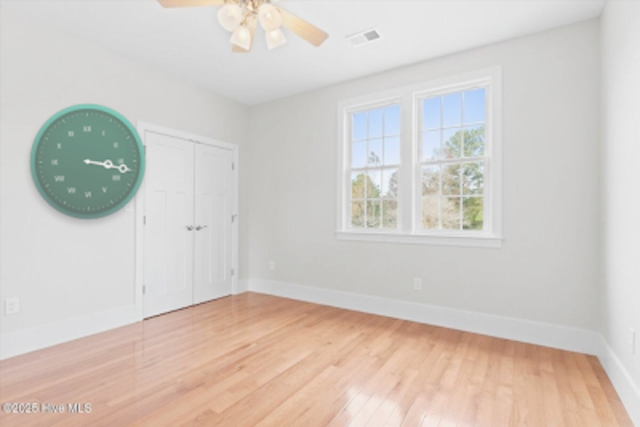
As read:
**3:17**
